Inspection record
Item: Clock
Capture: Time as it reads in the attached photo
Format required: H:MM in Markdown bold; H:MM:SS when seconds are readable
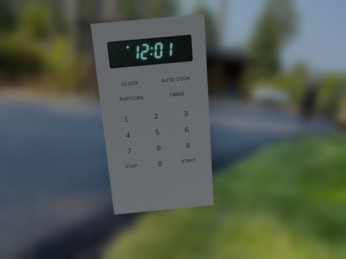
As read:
**12:01**
